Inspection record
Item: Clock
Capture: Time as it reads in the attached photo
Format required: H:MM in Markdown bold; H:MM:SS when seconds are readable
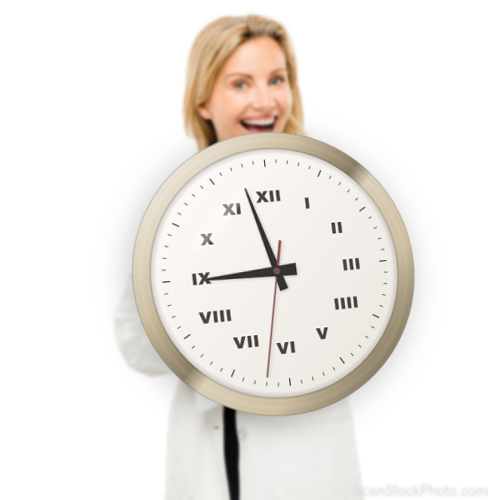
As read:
**8:57:32**
